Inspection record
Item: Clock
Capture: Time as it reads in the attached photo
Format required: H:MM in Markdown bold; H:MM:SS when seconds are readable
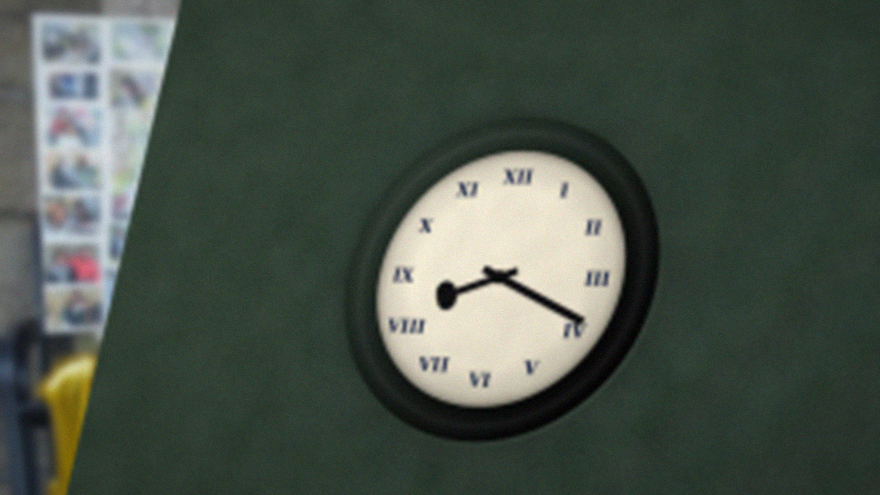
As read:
**8:19**
